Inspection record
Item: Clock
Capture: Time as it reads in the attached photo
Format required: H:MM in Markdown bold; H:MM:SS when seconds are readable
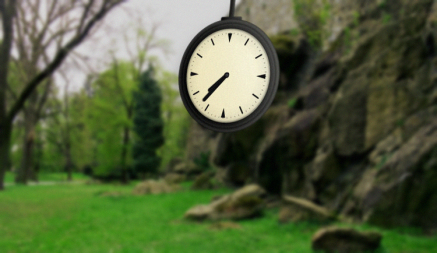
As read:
**7:37**
